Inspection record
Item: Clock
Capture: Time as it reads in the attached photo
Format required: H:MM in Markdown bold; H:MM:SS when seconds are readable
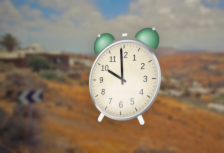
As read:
**9:59**
